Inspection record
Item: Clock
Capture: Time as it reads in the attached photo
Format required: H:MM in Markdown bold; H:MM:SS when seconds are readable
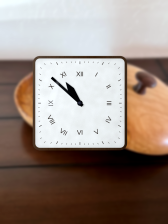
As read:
**10:52**
